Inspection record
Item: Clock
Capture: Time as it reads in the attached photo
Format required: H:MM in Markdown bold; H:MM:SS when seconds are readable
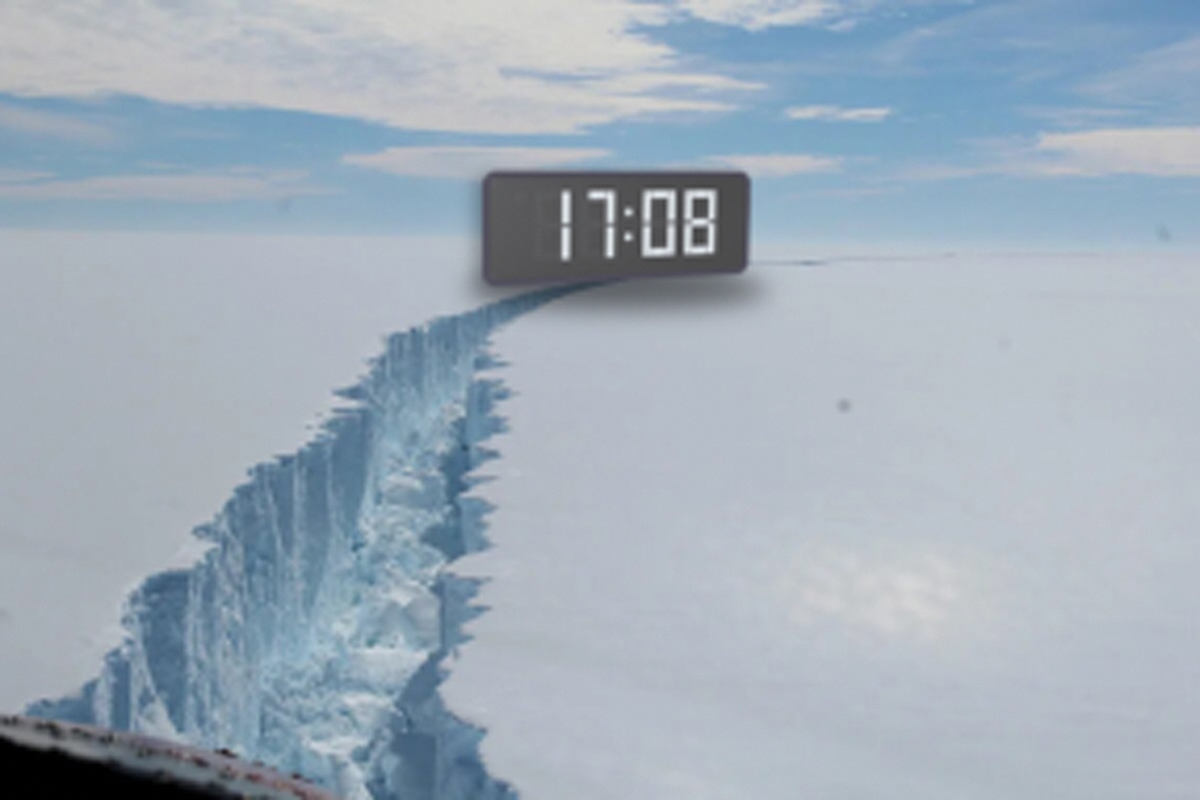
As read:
**17:08**
